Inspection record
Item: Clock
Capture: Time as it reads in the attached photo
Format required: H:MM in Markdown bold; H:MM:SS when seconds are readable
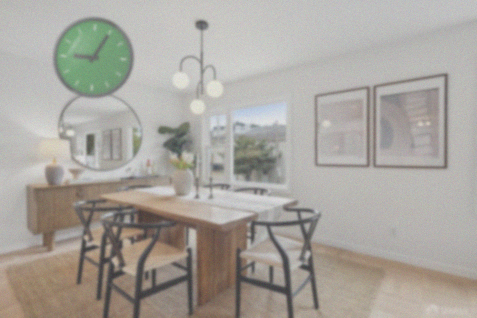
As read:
**9:05**
